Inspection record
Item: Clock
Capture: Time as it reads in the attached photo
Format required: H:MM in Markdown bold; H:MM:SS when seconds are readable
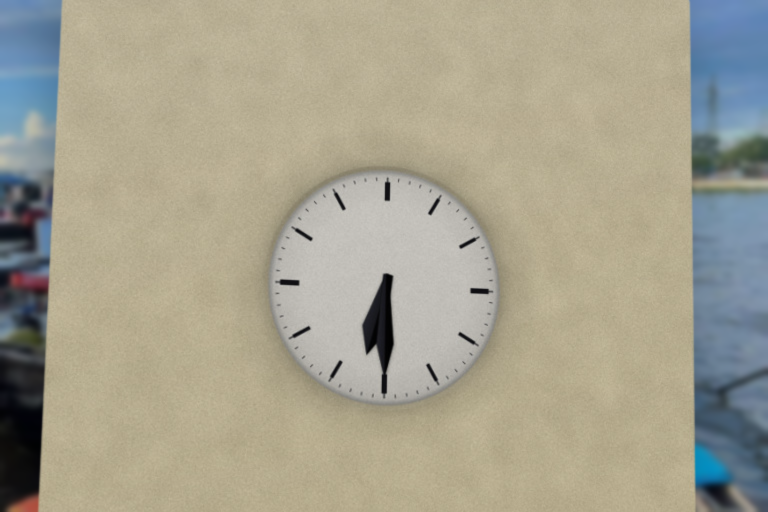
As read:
**6:30**
